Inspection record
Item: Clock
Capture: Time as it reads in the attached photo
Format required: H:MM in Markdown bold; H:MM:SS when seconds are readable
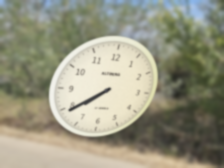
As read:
**7:39**
